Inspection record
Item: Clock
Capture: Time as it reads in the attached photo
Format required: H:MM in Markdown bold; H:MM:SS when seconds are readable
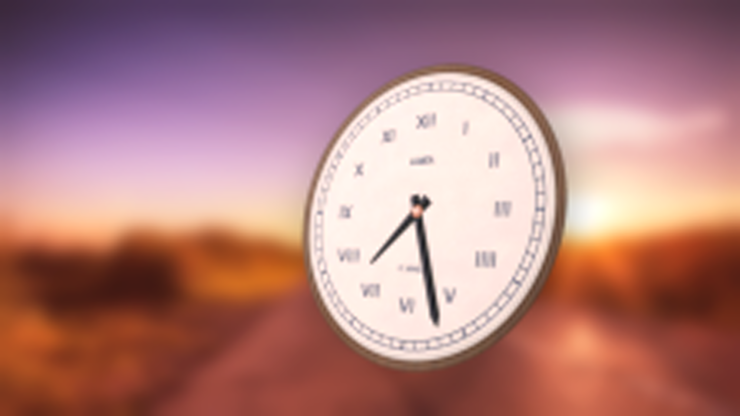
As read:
**7:27**
